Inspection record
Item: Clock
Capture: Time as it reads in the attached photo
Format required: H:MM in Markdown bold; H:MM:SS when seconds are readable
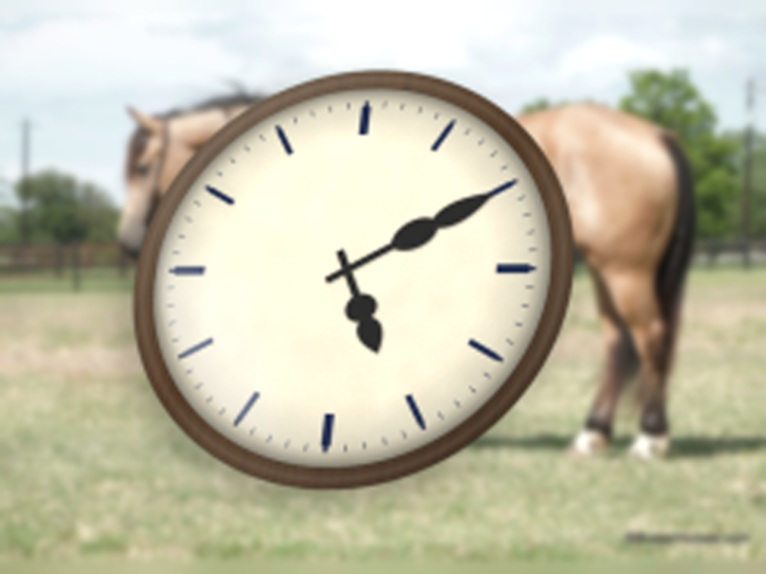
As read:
**5:10**
